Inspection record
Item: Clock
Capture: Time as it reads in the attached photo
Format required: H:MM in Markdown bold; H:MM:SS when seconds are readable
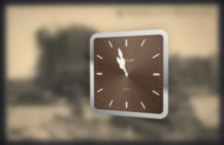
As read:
**10:57**
